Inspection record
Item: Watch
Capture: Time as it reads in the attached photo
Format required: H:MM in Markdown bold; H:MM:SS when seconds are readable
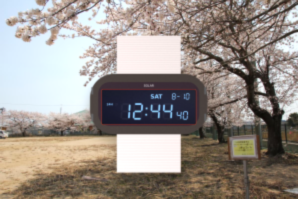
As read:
**12:44**
